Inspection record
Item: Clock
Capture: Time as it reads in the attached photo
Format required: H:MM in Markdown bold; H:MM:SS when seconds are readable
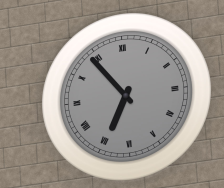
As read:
**6:54**
